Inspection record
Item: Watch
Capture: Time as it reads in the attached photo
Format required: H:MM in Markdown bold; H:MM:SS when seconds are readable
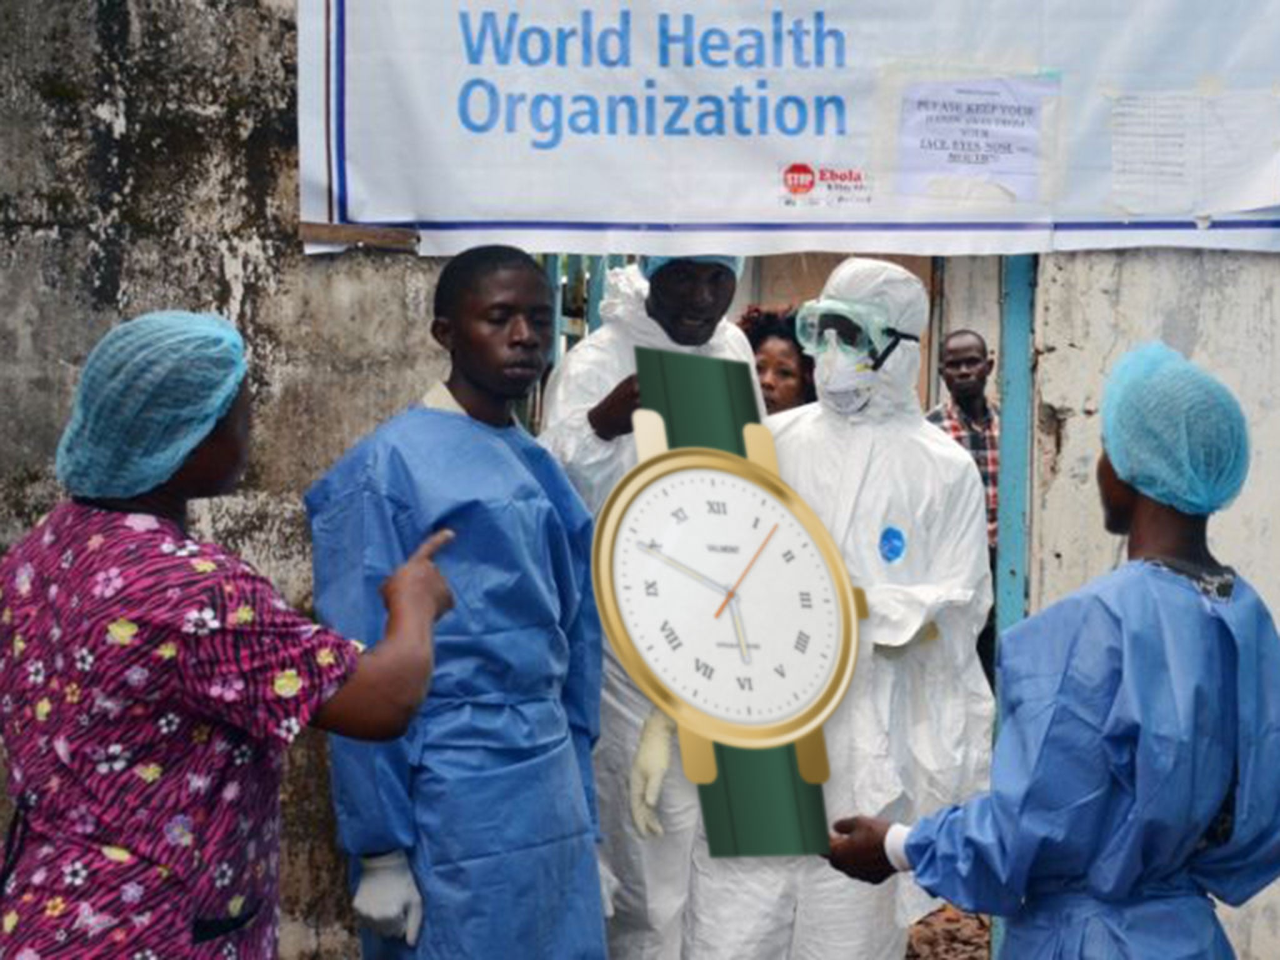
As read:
**5:49:07**
